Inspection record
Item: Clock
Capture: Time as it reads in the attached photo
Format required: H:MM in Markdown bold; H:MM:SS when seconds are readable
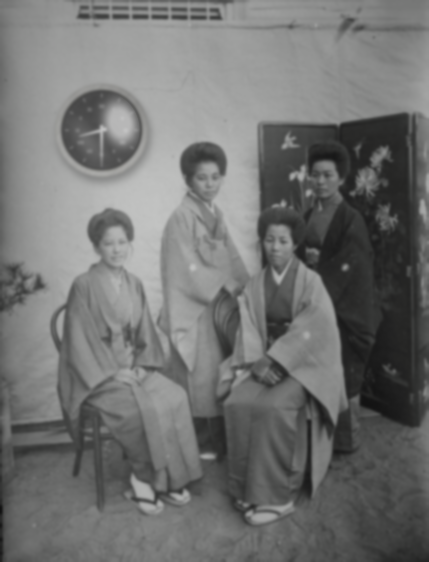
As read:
**8:30**
